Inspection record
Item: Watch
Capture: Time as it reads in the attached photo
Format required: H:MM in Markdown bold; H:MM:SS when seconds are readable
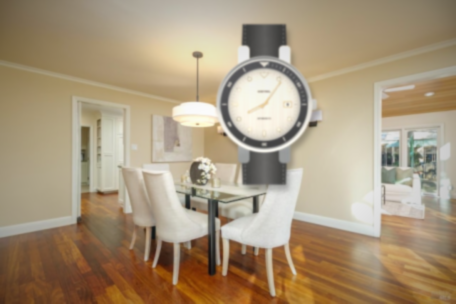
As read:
**8:06**
